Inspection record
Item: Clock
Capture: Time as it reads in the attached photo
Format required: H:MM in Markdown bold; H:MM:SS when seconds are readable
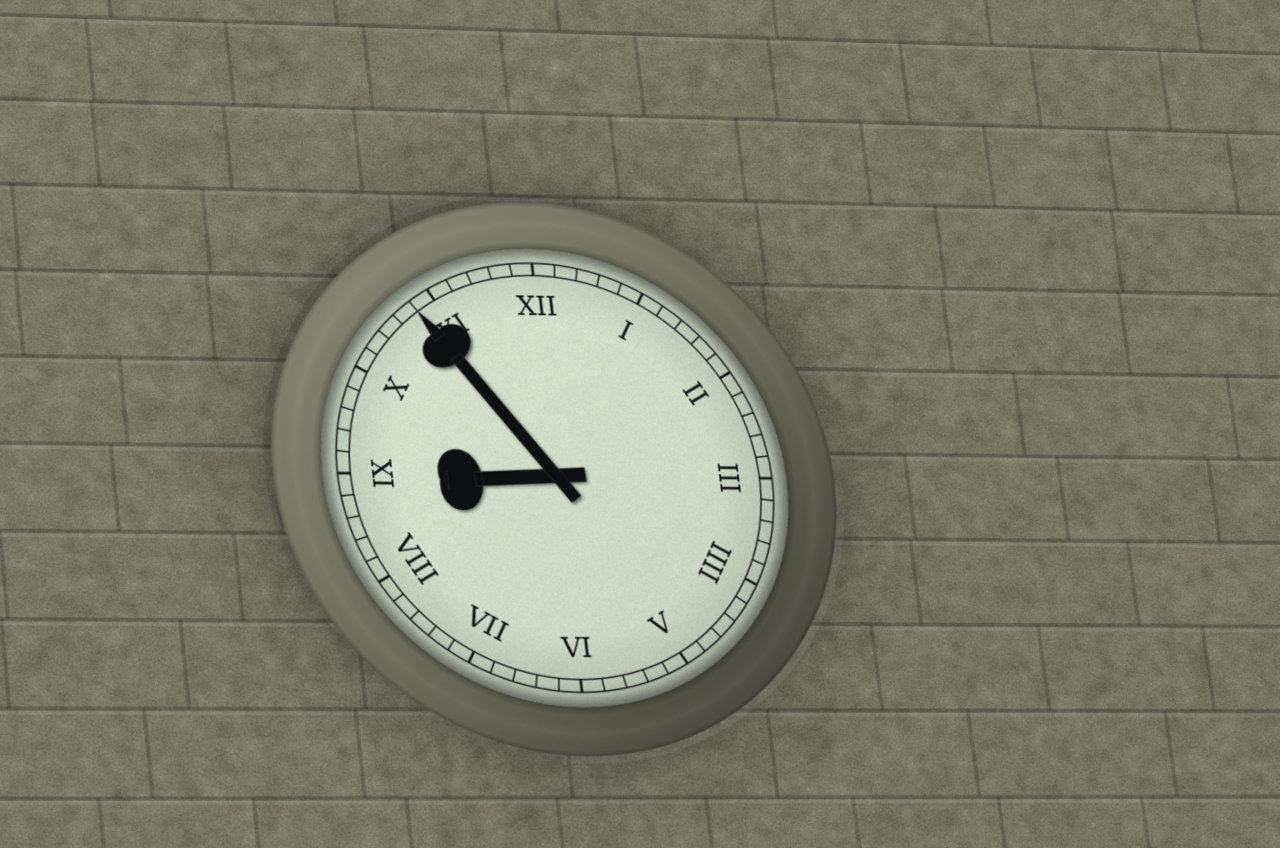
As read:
**8:54**
